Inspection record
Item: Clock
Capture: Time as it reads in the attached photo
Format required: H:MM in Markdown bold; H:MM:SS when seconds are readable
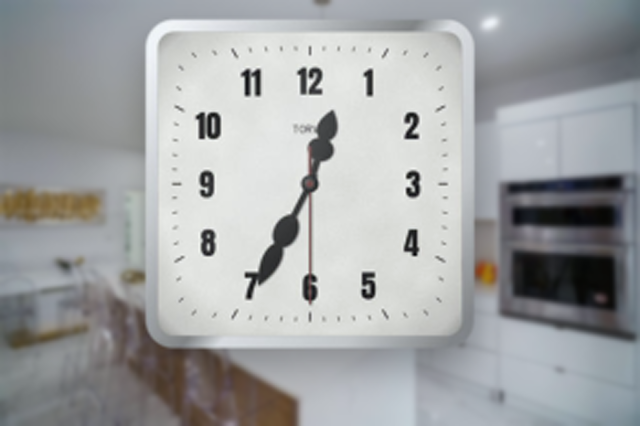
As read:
**12:34:30**
